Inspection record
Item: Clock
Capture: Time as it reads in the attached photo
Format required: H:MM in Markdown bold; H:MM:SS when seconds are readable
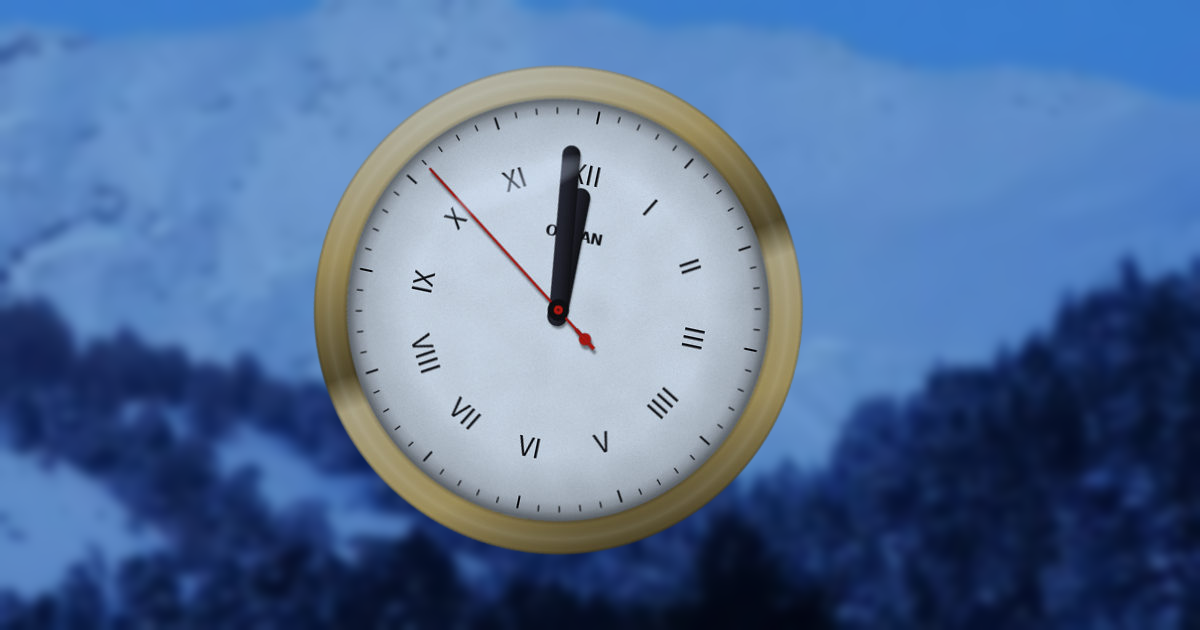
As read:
**11:58:51**
